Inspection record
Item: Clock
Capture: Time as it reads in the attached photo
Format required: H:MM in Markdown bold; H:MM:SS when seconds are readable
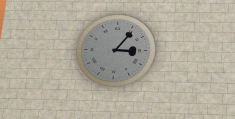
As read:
**3:06**
